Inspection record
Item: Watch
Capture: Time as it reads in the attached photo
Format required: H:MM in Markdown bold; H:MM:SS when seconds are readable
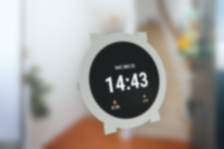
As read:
**14:43**
